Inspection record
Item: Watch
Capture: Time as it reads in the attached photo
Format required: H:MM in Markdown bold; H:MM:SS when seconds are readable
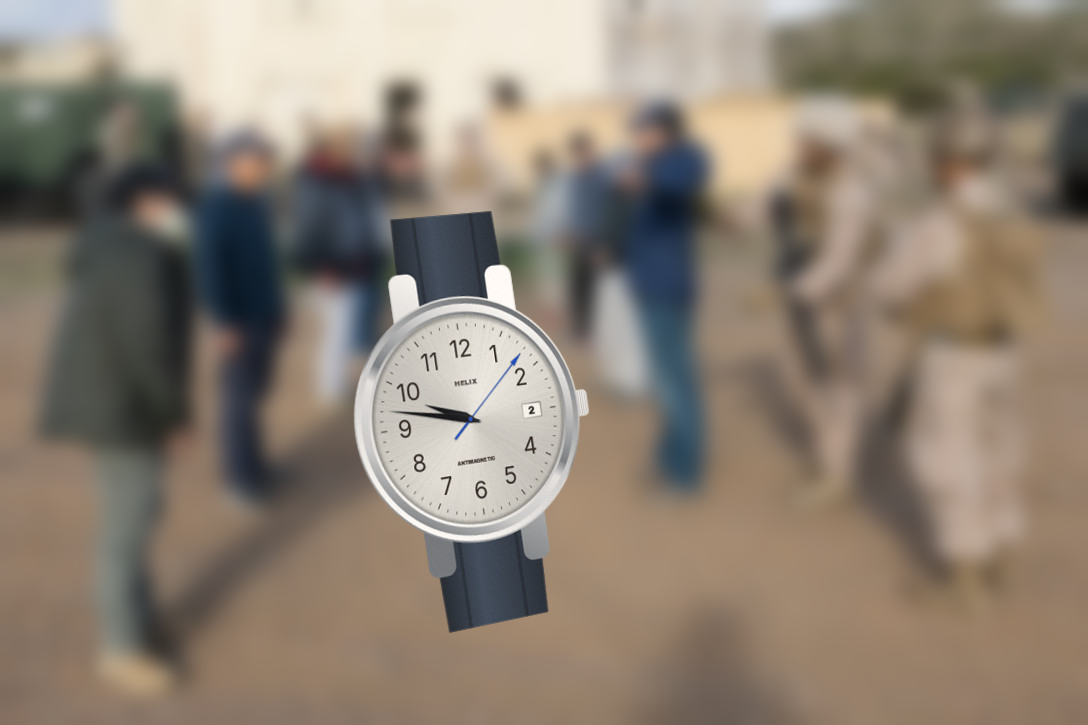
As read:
**9:47:08**
